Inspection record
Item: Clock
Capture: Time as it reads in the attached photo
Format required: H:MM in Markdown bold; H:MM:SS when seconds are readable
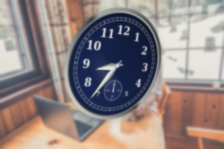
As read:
**8:36**
